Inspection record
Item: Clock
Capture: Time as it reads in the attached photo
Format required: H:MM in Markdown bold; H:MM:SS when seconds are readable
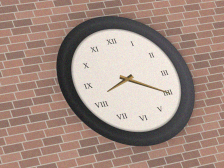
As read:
**8:20**
